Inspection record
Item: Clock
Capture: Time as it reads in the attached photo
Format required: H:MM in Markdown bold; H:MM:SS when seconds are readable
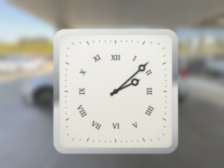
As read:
**2:08**
